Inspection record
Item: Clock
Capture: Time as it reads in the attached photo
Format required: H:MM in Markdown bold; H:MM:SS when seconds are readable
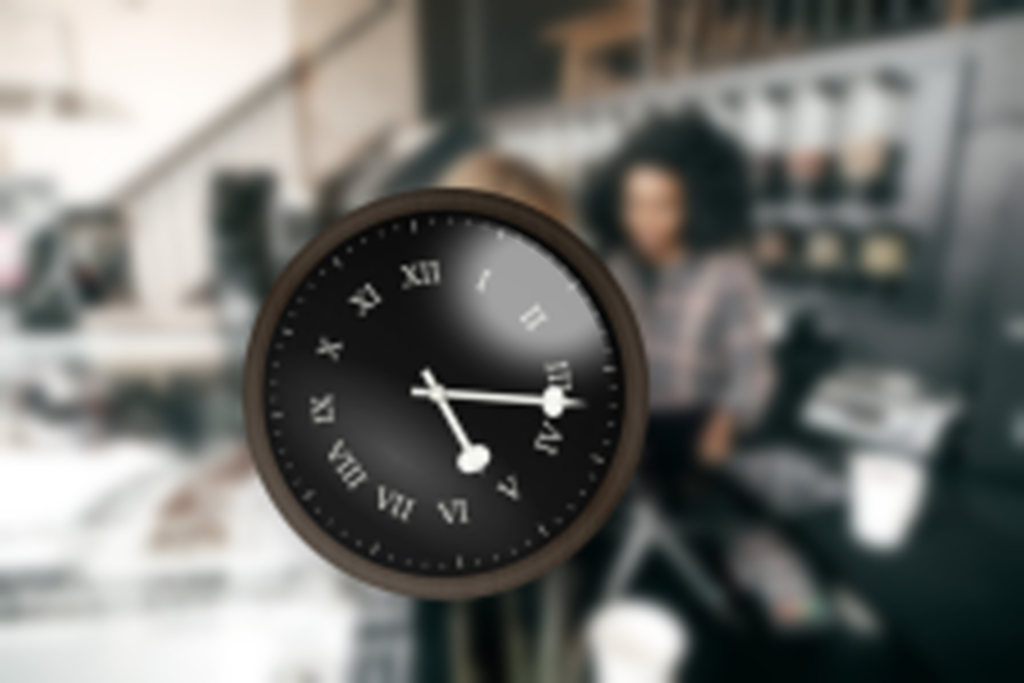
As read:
**5:17**
